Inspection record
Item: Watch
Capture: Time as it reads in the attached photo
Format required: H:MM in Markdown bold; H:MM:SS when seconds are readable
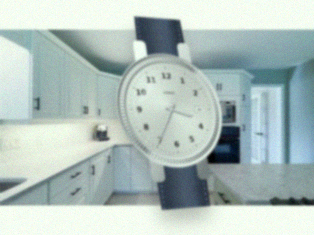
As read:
**3:35**
